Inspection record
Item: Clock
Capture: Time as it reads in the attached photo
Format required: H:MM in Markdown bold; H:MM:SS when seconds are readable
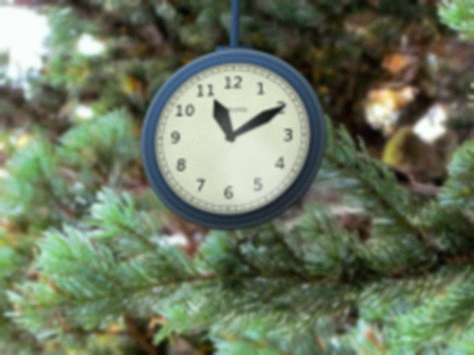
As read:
**11:10**
